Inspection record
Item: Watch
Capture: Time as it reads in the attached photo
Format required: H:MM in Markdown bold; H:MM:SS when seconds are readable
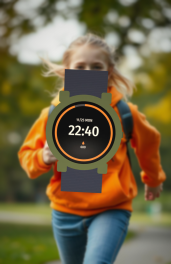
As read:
**22:40**
